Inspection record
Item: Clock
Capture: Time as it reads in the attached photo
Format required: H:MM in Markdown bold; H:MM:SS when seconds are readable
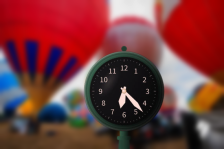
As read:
**6:23**
